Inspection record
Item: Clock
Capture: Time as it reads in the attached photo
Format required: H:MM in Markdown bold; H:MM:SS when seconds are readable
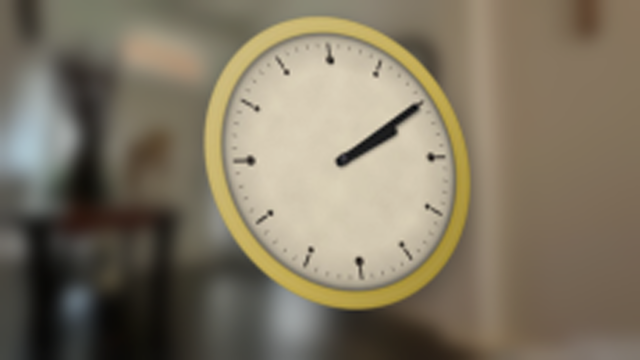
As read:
**2:10**
